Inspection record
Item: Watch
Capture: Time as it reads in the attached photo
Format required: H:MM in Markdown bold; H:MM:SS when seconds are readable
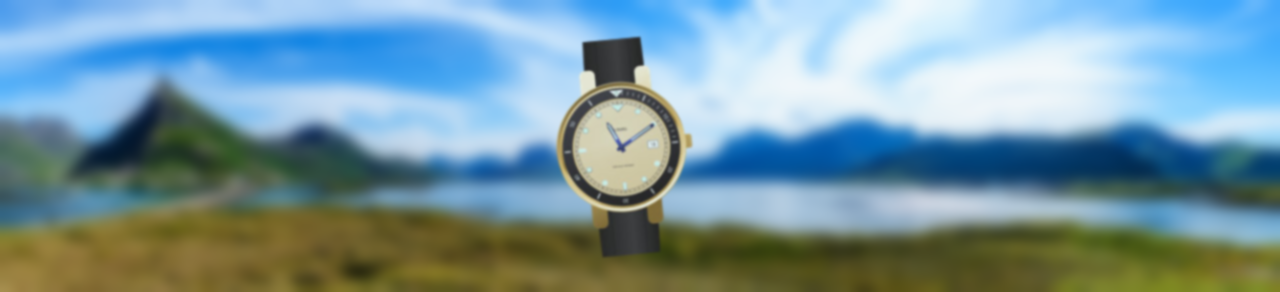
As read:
**11:10**
